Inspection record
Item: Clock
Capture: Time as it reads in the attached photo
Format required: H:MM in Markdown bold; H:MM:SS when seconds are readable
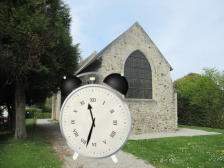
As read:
**11:33**
